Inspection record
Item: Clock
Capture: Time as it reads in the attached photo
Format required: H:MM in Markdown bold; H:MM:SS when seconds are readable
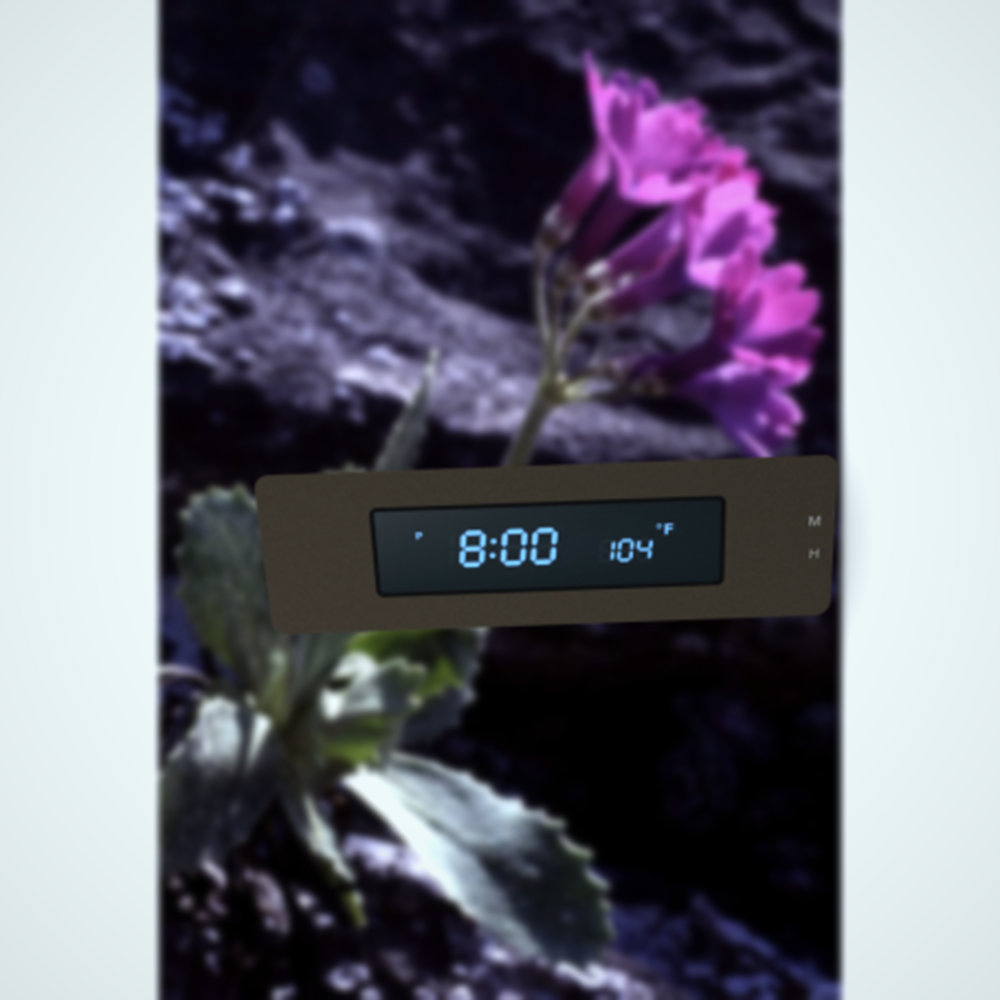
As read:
**8:00**
